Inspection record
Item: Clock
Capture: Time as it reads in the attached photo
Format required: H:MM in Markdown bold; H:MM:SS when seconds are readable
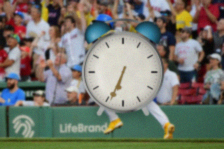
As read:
**6:34**
